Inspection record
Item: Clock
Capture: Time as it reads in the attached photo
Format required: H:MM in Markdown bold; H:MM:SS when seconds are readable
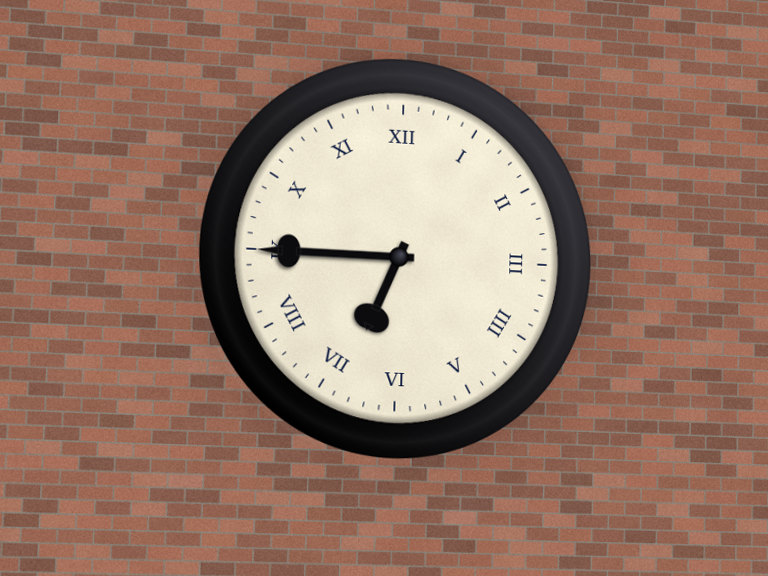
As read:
**6:45**
